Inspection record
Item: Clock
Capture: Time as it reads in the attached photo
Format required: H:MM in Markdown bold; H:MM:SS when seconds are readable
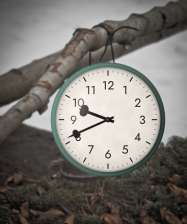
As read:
**9:41**
